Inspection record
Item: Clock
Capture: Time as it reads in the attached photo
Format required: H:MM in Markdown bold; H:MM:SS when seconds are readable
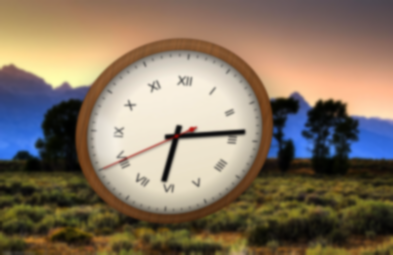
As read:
**6:13:40**
